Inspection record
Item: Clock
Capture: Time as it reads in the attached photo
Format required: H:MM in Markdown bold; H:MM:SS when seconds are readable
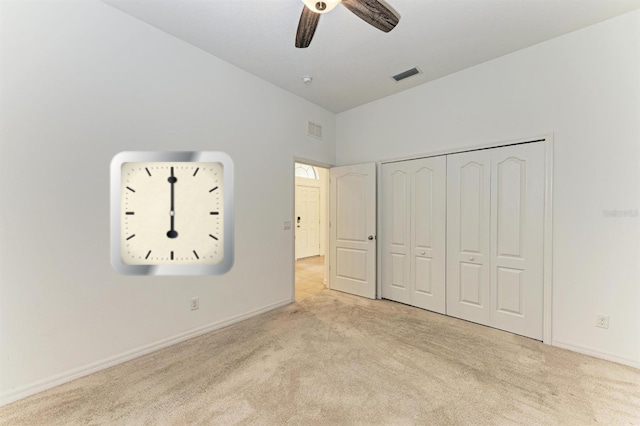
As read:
**6:00**
